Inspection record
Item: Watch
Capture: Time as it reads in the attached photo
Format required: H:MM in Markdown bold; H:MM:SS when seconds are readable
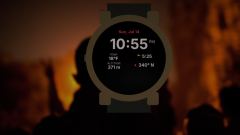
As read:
**10:55**
